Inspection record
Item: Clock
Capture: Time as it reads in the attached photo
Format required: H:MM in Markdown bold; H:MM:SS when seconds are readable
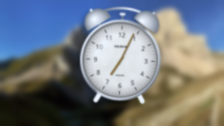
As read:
**7:04**
